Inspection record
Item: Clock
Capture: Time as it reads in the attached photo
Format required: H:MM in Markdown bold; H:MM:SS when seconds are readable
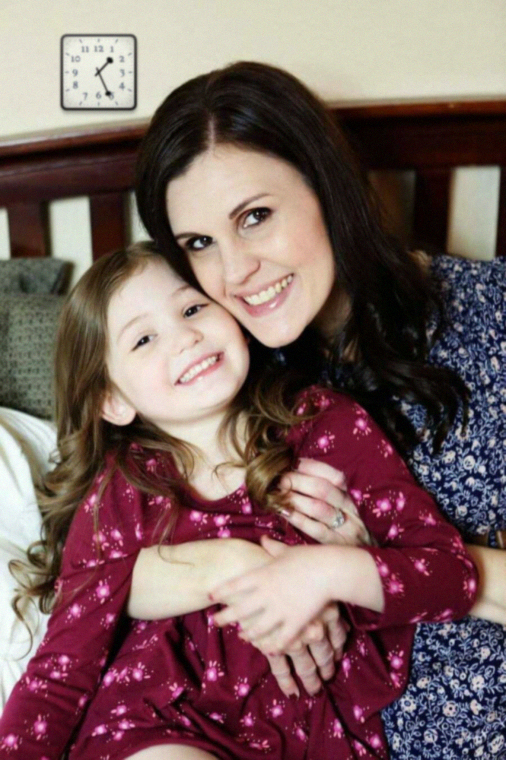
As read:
**1:26**
